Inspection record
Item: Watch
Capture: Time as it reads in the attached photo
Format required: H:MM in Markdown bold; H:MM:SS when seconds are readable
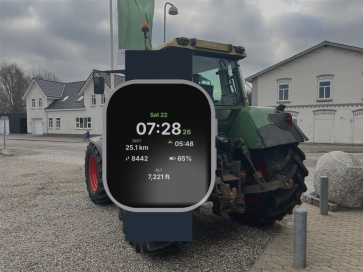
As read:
**7:28**
